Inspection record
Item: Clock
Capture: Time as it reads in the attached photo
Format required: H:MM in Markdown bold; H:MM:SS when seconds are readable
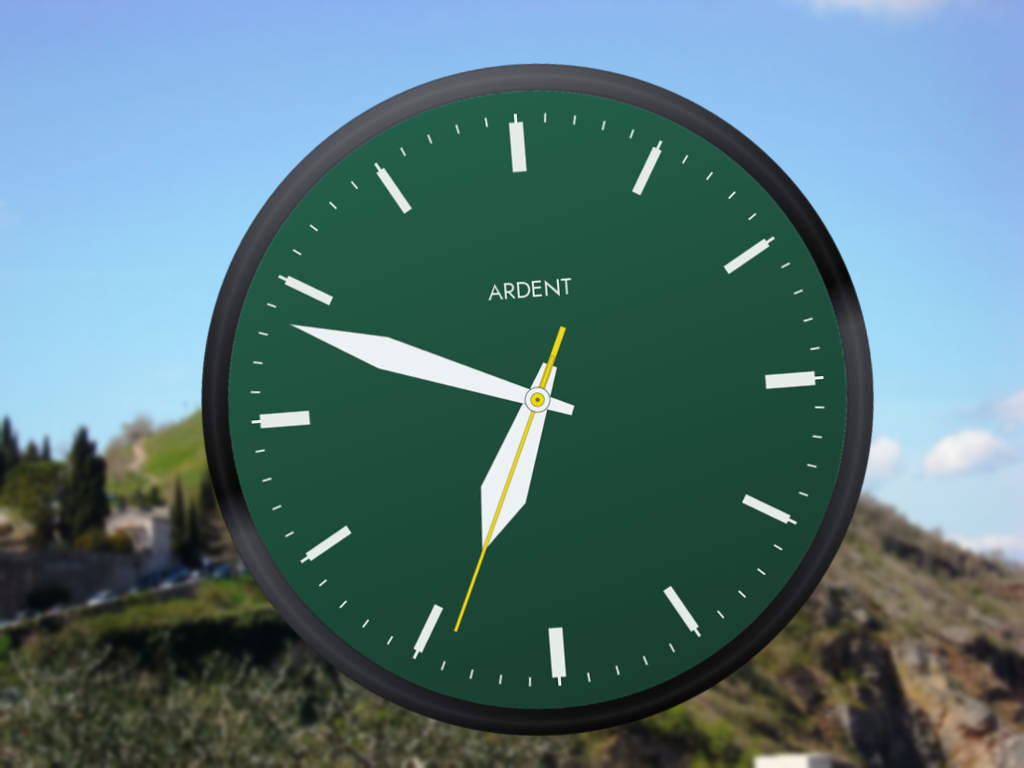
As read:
**6:48:34**
